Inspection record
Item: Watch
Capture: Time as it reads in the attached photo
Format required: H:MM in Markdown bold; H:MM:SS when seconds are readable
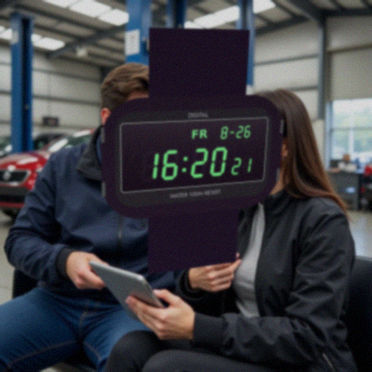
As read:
**16:20:21**
